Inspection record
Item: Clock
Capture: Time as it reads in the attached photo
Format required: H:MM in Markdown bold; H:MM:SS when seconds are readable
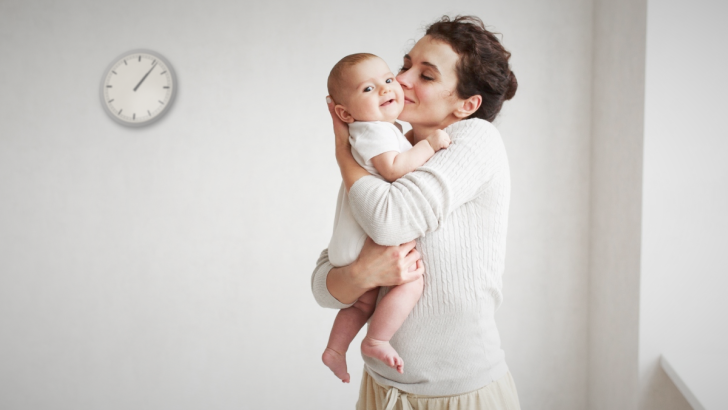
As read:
**1:06**
